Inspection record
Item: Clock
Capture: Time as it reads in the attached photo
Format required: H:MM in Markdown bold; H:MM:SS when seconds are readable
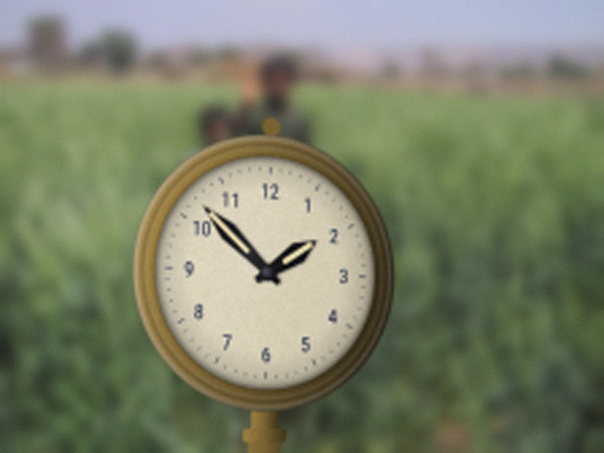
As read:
**1:52**
